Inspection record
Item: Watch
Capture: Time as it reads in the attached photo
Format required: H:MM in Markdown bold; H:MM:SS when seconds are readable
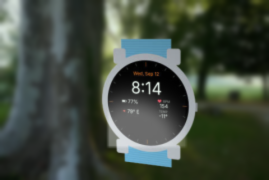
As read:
**8:14**
